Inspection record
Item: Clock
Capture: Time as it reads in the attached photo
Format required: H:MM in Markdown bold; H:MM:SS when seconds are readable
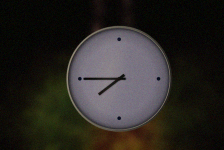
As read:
**7:45**
